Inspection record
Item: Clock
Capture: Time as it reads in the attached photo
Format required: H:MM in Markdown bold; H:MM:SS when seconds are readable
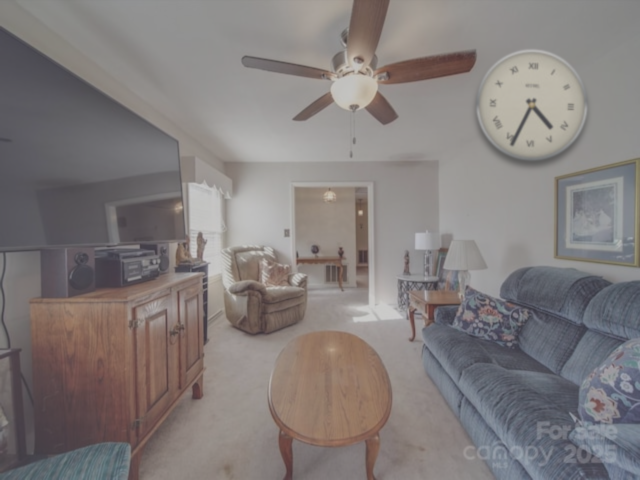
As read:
**4:34**
